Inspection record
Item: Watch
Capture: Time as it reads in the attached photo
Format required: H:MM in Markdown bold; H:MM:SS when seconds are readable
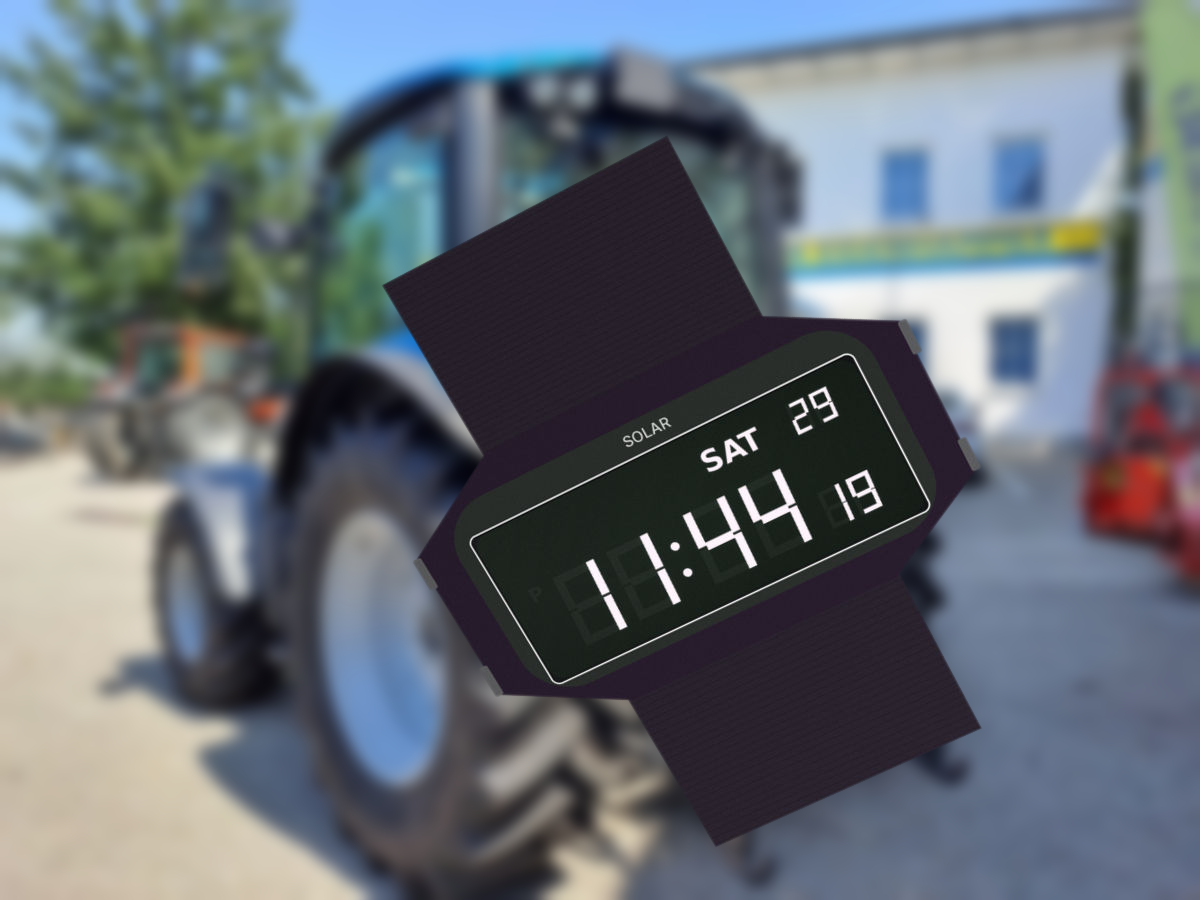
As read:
**11:44:19**
